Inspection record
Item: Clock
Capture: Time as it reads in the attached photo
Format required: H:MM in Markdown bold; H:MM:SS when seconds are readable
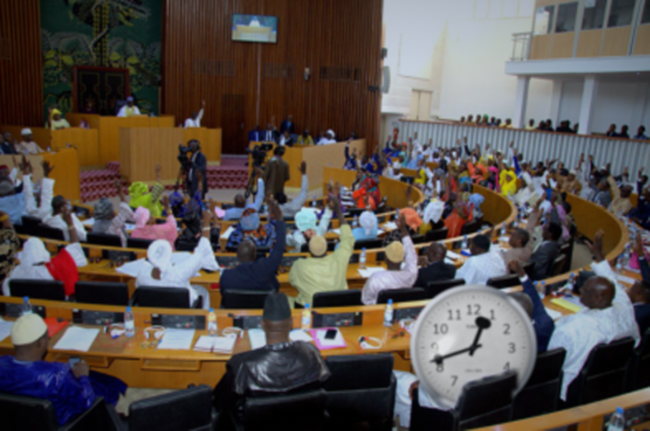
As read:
**12:42**
